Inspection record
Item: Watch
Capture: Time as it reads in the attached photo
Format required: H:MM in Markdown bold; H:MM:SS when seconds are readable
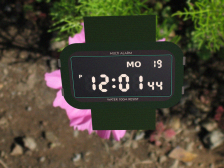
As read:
**12:01:44**
